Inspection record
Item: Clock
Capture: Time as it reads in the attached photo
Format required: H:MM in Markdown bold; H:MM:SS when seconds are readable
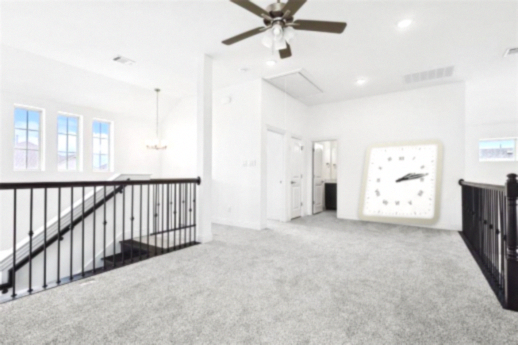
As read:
**2:13**
